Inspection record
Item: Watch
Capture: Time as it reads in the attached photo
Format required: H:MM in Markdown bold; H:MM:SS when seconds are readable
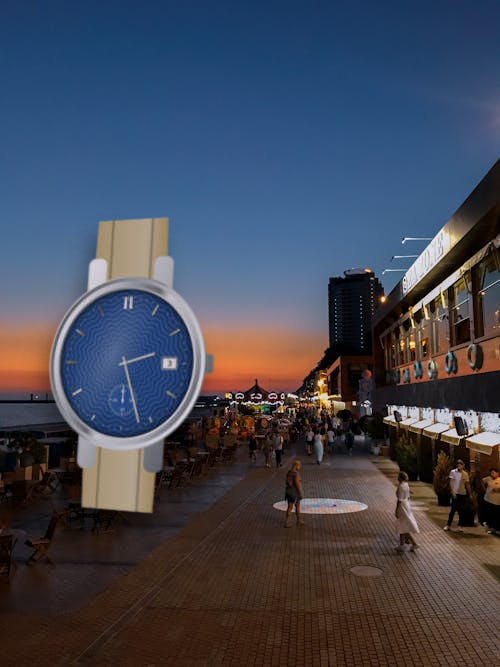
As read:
**2:27**
